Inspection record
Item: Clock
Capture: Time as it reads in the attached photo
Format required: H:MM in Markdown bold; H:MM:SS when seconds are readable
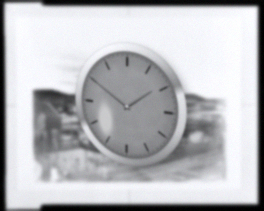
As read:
**1:50**
